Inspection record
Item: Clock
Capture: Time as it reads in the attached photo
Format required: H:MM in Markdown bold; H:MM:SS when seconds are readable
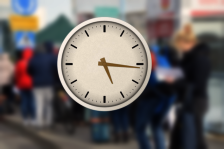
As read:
**5:16**
